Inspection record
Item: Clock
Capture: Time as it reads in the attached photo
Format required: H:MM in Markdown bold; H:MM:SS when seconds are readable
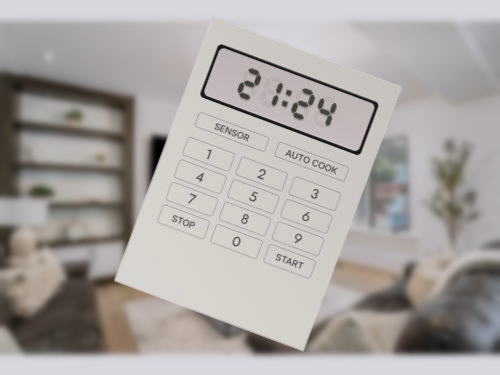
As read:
**21:24**
